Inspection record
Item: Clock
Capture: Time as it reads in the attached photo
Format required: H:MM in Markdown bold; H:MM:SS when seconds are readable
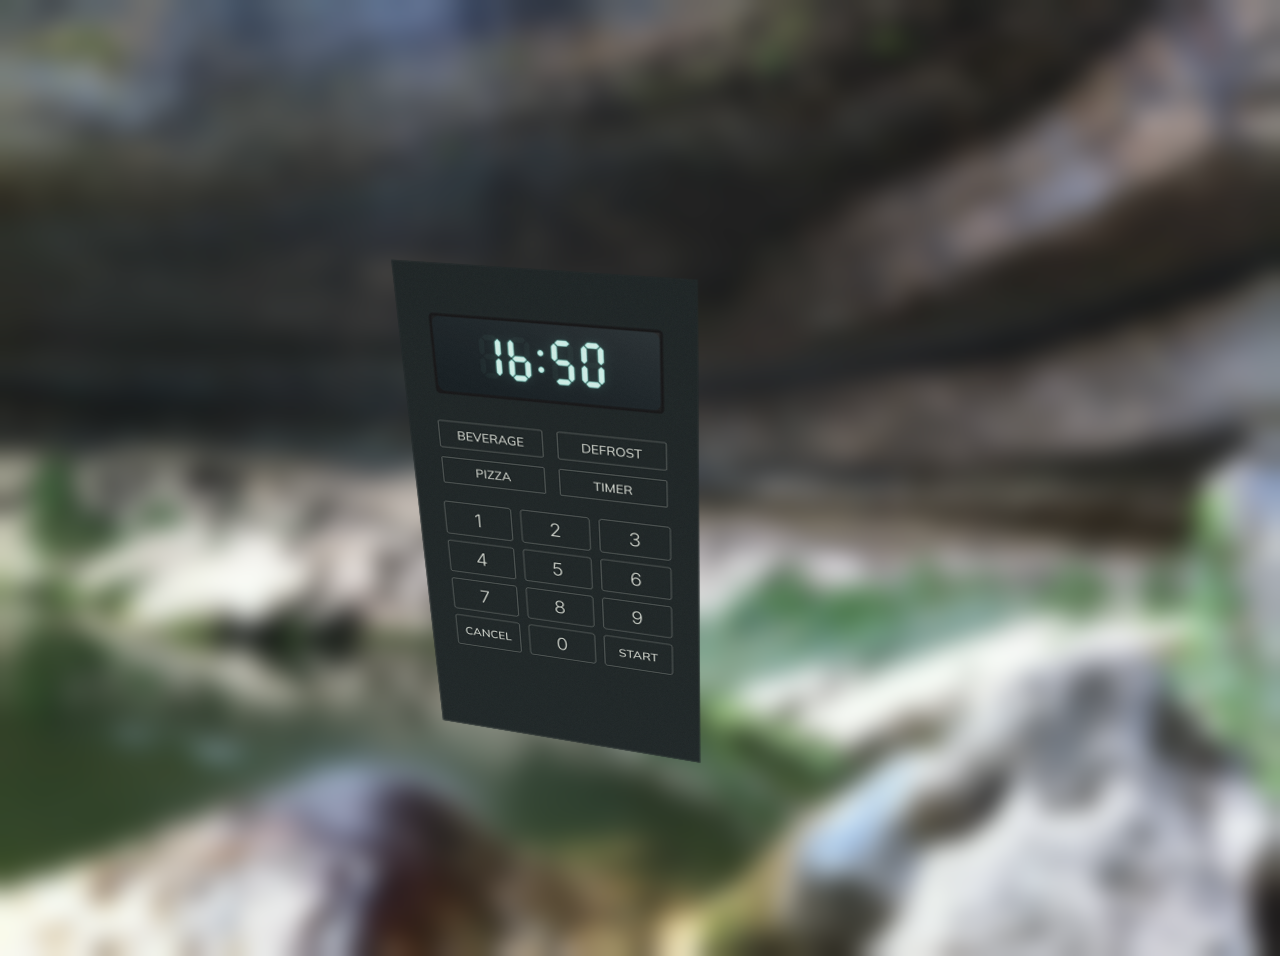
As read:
**16:50**
